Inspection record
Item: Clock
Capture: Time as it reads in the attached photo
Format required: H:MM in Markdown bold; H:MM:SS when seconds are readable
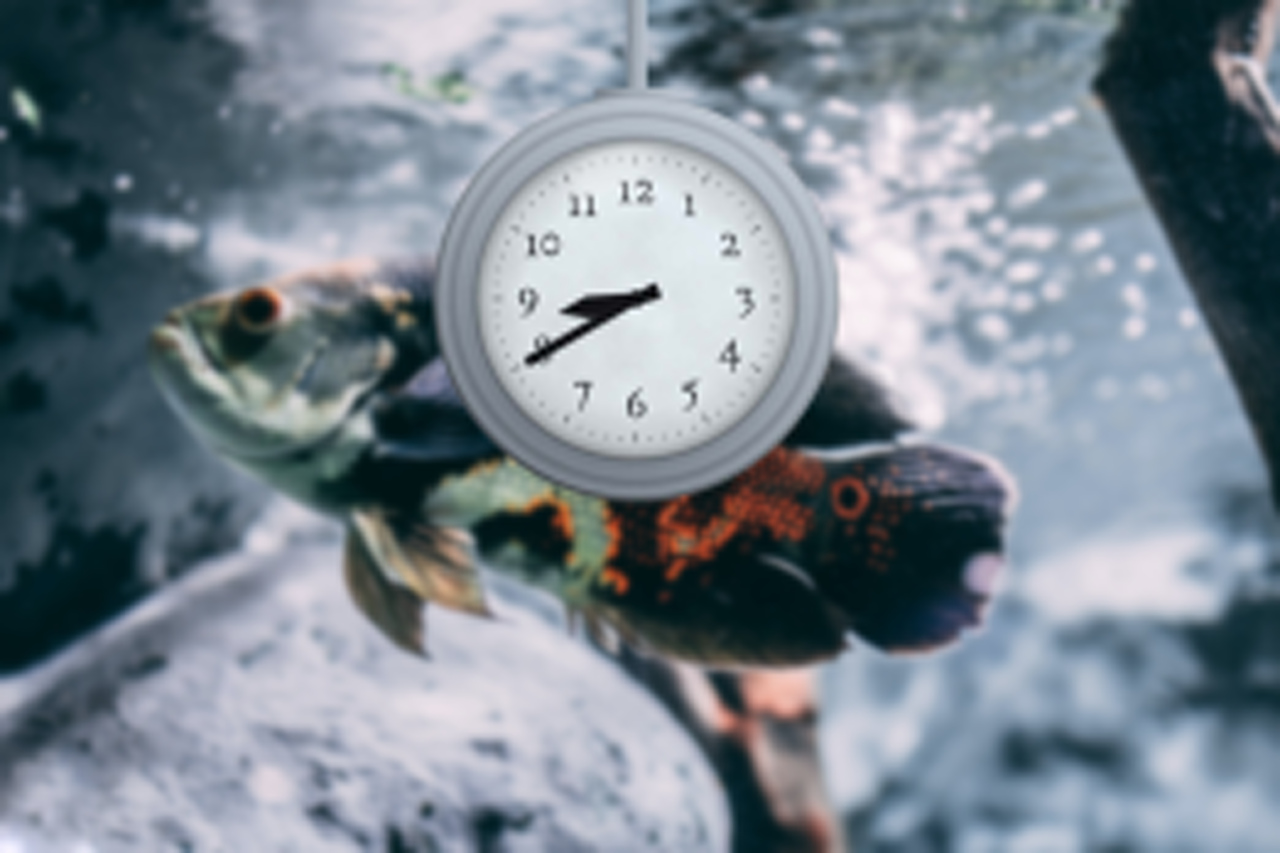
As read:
**8:40**
